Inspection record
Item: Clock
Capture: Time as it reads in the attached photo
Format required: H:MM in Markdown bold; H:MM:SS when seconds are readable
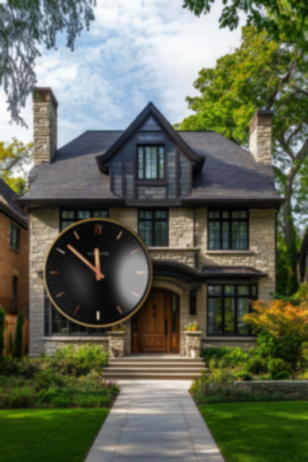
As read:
**11:52**
